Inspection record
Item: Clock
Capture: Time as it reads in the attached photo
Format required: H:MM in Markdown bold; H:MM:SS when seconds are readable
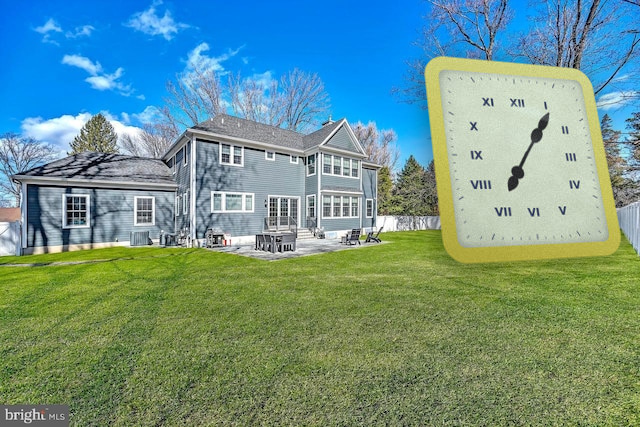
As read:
**7:06**
